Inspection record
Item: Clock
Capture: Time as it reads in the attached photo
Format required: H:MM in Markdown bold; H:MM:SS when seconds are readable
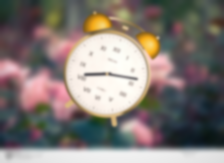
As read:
**8:13**
